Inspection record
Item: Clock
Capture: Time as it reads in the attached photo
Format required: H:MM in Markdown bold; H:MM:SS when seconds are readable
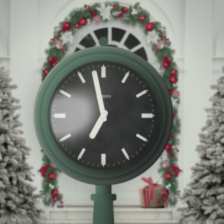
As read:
**6:58**
